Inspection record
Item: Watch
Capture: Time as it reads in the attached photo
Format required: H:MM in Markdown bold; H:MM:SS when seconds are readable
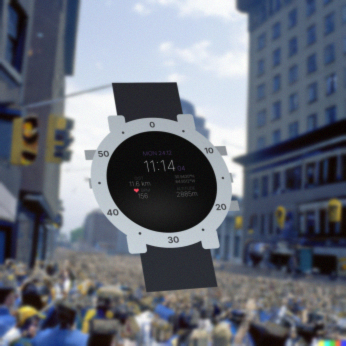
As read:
**11:14**
